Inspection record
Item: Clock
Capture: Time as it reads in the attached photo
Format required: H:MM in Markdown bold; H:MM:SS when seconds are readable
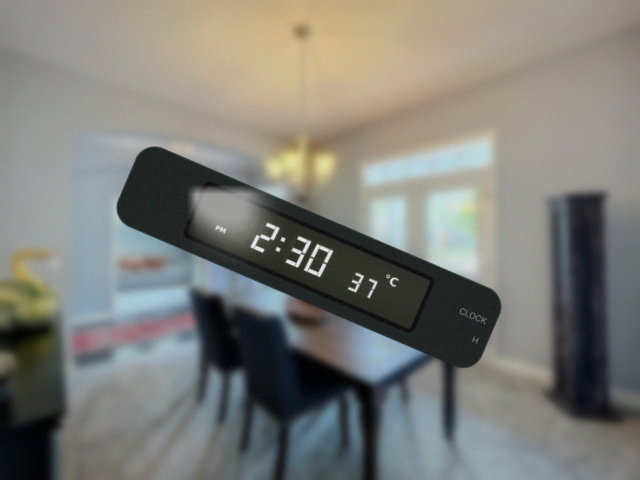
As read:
**2:30**
